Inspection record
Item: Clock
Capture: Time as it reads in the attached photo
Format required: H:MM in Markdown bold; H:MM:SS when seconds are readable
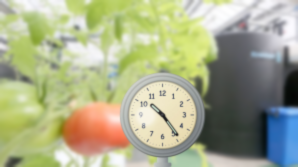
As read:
**10:24**
